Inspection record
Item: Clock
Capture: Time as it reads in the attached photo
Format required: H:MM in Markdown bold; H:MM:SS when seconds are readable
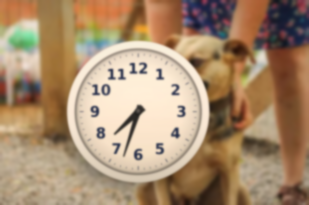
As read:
**7:33**
